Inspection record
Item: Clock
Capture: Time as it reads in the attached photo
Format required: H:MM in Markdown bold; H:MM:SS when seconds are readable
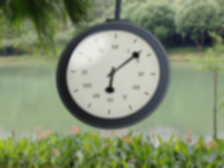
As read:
**6:08**
